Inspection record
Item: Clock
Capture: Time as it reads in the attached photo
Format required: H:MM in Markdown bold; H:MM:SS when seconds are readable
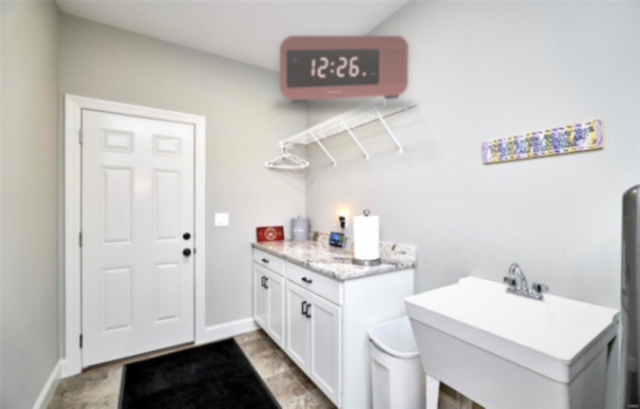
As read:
**12:26**
